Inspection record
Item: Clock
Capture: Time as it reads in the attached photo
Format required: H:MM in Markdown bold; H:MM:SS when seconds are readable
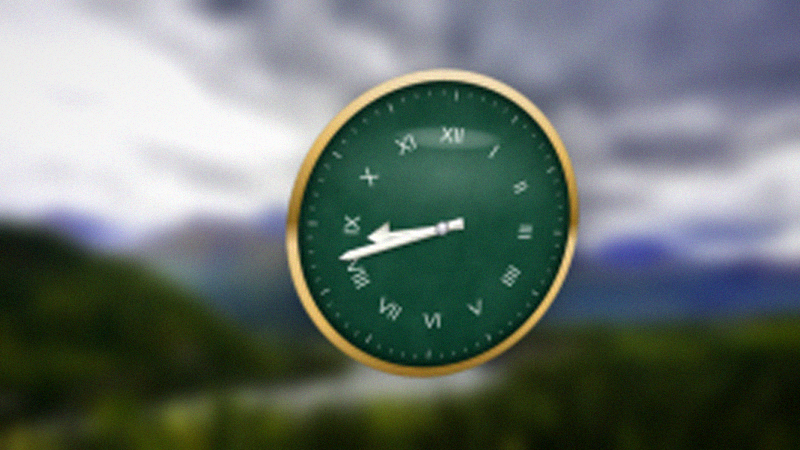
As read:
**8:42**
